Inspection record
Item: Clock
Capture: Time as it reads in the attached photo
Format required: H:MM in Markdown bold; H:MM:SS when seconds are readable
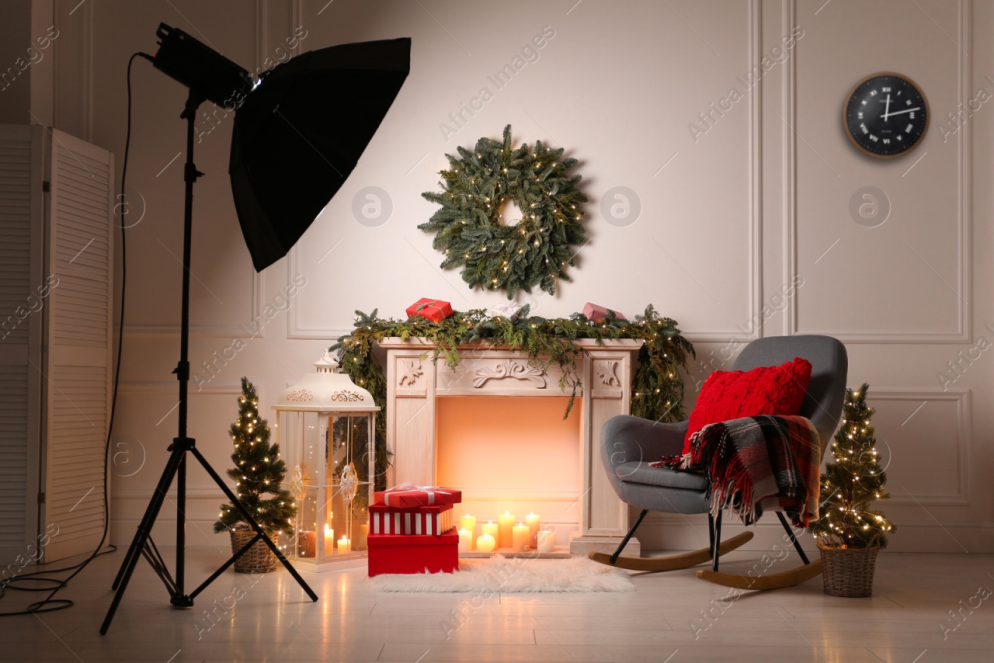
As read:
**12:13**
